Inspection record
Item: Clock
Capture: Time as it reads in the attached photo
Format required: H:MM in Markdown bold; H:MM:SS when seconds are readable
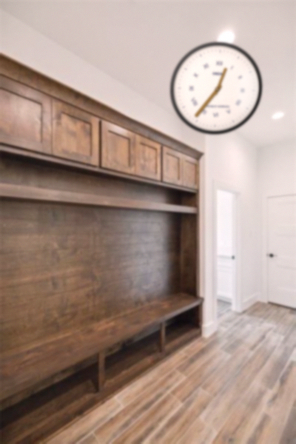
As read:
**12:36**
